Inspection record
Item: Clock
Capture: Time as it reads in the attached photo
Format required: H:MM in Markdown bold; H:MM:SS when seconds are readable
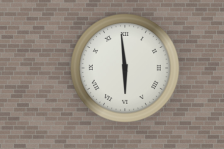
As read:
**5:59**
